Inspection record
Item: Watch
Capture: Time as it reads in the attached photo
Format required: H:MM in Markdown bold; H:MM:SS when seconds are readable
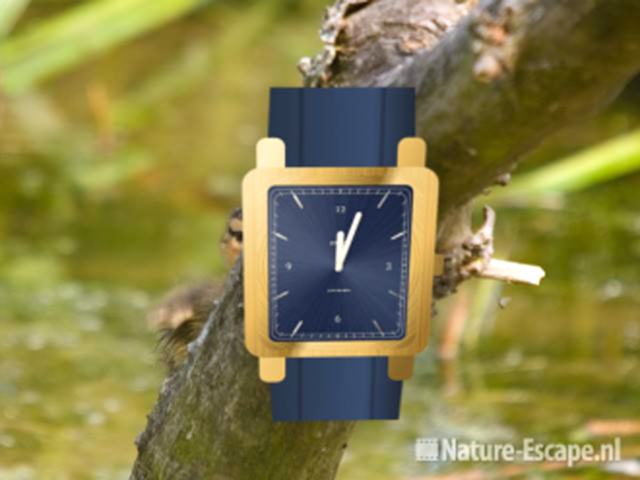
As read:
**12:03**
